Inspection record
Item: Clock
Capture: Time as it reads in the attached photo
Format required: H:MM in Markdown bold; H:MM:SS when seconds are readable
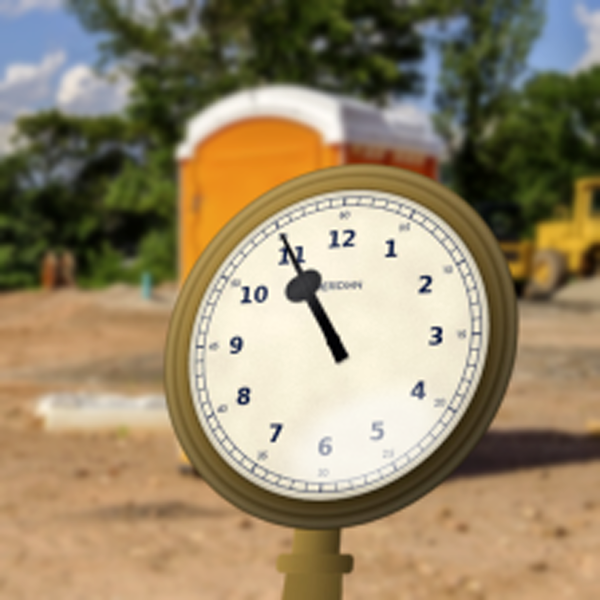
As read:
**10:55**
